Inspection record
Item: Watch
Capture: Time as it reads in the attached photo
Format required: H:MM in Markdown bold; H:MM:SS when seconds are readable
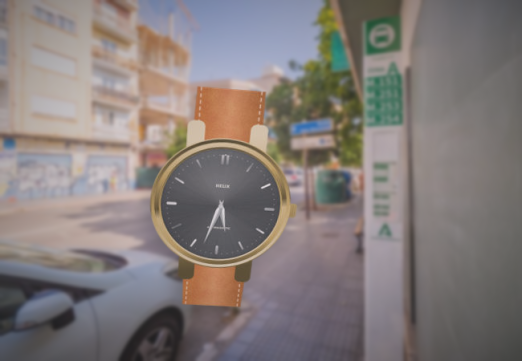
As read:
**5:33**
